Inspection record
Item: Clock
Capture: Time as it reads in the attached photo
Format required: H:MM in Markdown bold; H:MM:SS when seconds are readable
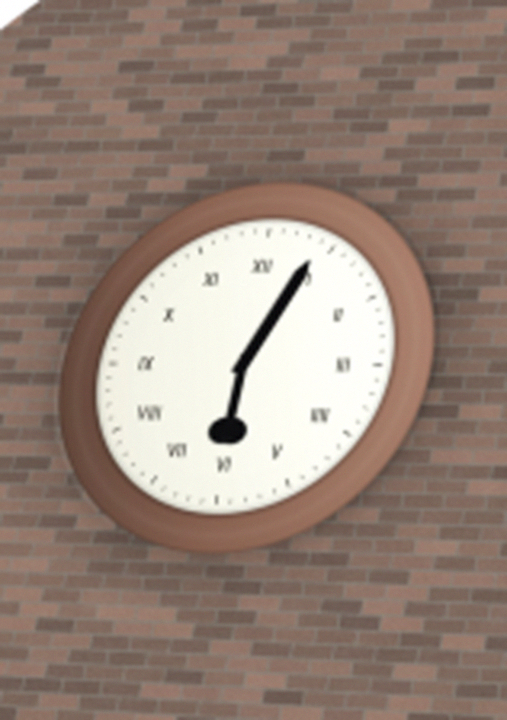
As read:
**6:04**
